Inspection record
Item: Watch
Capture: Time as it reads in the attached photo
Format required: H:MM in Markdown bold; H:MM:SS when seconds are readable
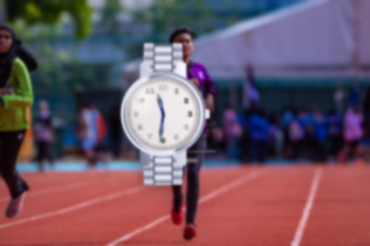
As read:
**11:31**
